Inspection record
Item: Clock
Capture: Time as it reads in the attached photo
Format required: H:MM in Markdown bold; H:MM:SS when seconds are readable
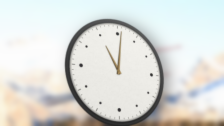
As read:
**11:01**
